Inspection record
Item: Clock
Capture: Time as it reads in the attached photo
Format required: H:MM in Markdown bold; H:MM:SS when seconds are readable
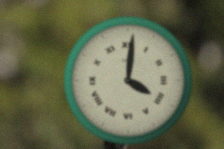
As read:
**4:01**
